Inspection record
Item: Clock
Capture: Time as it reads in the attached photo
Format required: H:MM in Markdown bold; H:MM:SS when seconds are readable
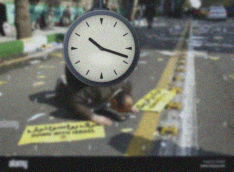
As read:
**10:18**
